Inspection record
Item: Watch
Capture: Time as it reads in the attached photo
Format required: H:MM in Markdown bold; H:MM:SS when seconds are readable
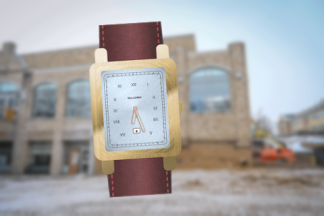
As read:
**6:27**
